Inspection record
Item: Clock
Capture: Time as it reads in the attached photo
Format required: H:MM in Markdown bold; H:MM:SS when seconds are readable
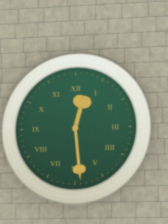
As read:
**12:29**
